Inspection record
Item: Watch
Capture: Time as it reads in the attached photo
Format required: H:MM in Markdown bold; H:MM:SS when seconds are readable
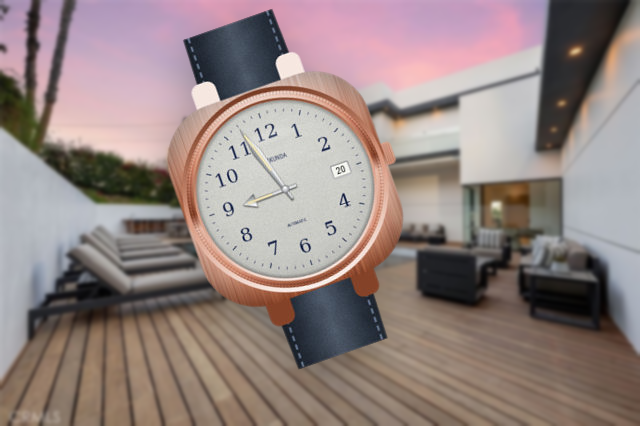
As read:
**8:57**
